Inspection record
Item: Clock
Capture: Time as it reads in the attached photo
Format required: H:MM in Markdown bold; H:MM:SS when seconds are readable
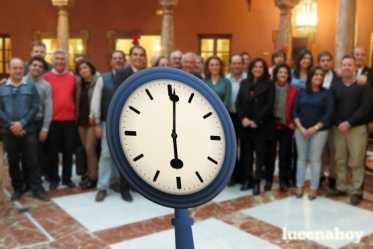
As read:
**6:01**
